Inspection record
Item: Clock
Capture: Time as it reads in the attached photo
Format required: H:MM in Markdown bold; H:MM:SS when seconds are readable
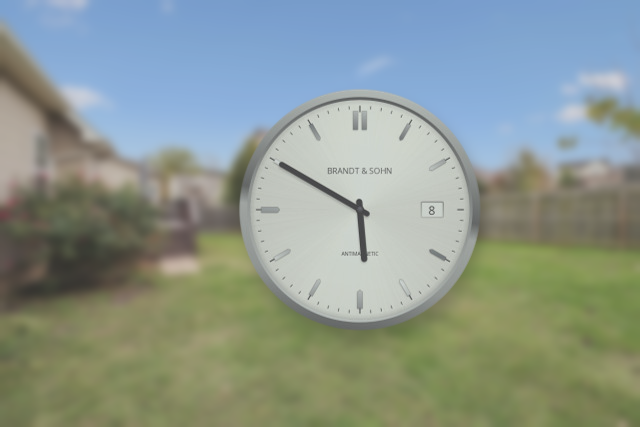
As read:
**5:50**
